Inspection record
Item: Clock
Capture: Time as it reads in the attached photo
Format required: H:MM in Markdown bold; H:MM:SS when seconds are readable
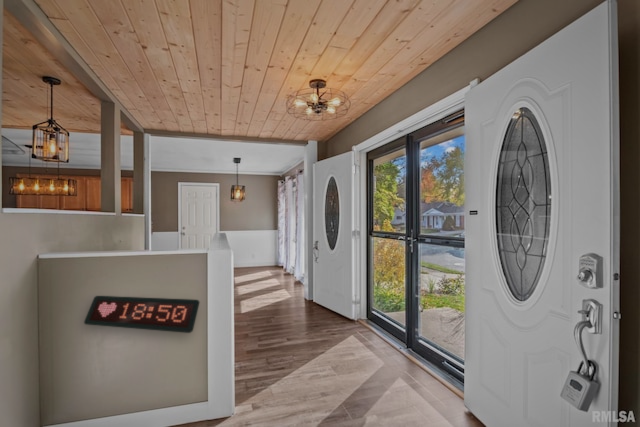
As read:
**18:50**
